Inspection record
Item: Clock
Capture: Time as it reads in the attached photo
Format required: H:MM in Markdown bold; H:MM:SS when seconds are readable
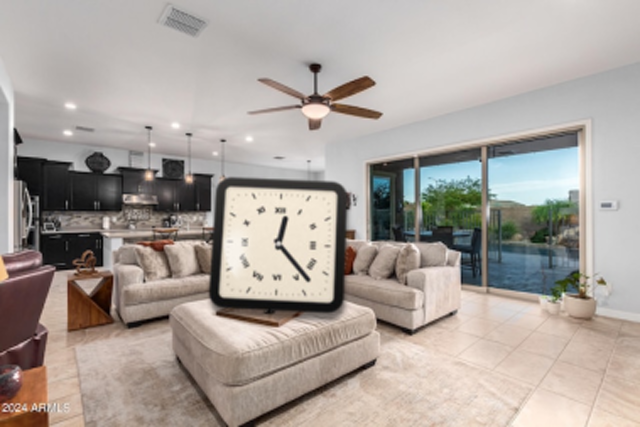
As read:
**12:23**
